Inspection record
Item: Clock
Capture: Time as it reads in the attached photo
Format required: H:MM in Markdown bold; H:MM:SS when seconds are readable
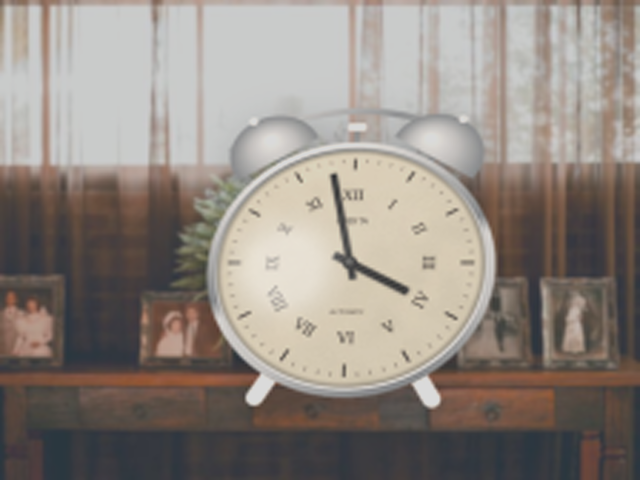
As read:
**3:58**
